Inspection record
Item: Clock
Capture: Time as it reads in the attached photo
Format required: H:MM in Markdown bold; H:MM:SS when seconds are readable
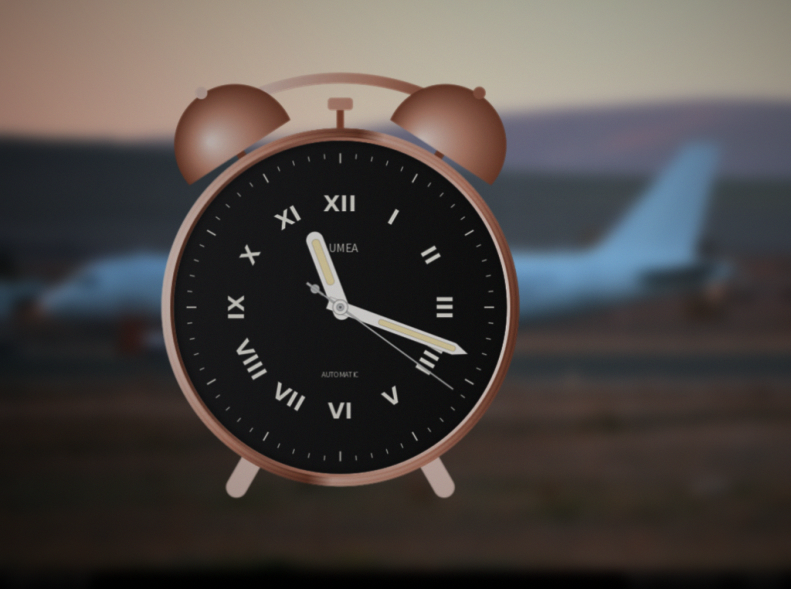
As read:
**11:18:21**
